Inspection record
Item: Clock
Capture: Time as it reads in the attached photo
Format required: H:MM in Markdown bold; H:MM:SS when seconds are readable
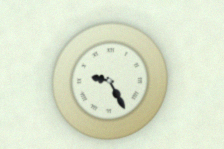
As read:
**9:25**
